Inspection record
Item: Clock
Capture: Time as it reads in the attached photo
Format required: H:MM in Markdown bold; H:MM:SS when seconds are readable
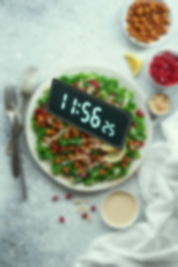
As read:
**11:56**
